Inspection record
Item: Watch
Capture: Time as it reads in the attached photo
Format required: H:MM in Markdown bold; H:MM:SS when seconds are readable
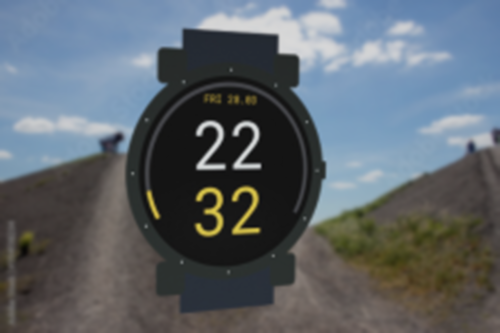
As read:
**22:32**
